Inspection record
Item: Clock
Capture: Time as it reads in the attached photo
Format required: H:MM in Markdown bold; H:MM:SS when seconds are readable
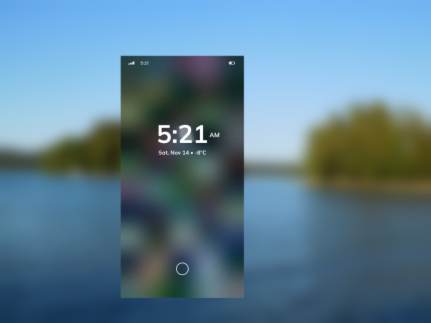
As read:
**5:21**
